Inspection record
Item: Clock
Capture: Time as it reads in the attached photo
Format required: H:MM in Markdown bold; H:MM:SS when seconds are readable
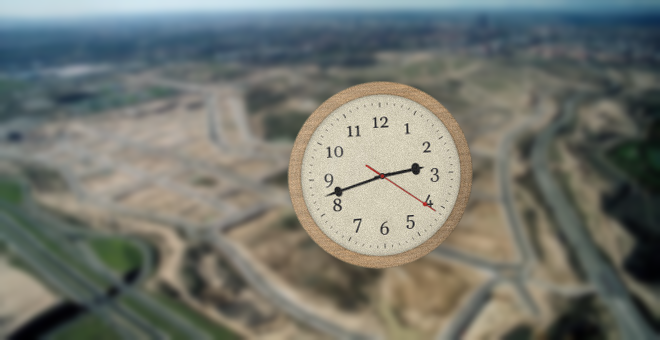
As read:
**2:42:21**
